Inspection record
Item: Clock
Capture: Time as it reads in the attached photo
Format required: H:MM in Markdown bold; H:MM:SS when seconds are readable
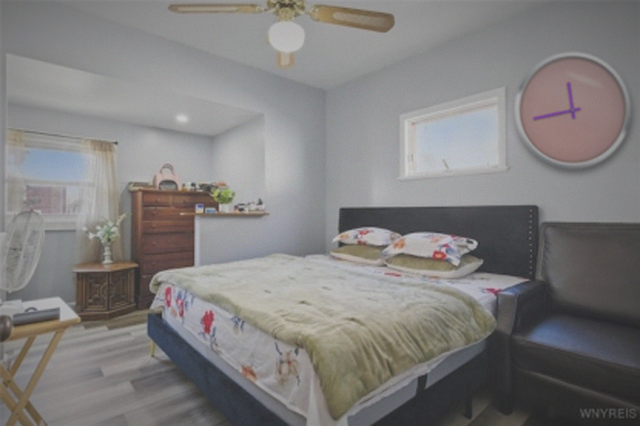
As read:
**11:43**
